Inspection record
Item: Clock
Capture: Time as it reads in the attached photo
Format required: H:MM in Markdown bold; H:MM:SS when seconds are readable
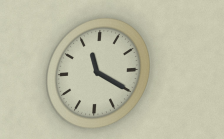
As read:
**11:20**
